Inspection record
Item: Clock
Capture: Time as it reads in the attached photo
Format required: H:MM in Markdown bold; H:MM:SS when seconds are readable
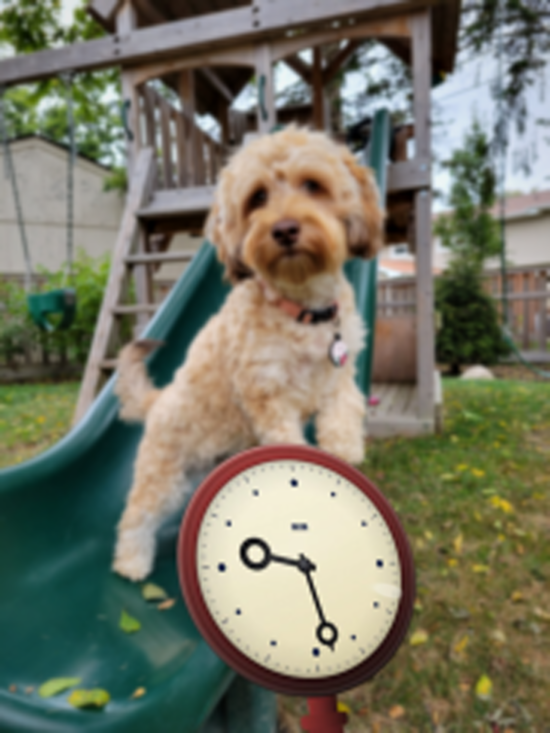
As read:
**9:28**
